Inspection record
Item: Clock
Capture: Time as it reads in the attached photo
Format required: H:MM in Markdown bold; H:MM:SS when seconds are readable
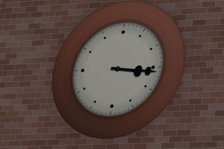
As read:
**3:16**
